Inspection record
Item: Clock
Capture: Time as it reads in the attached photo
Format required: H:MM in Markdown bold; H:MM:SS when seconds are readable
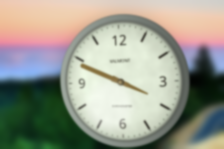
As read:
**3:49**
